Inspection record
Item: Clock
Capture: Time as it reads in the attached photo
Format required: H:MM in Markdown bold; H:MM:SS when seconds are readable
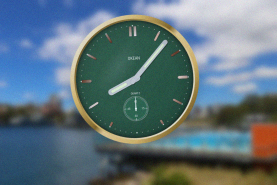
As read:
**8:07**
